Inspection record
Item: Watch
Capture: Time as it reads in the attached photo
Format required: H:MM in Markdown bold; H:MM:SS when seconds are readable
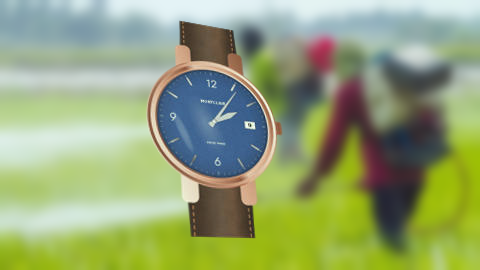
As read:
**2:06**
